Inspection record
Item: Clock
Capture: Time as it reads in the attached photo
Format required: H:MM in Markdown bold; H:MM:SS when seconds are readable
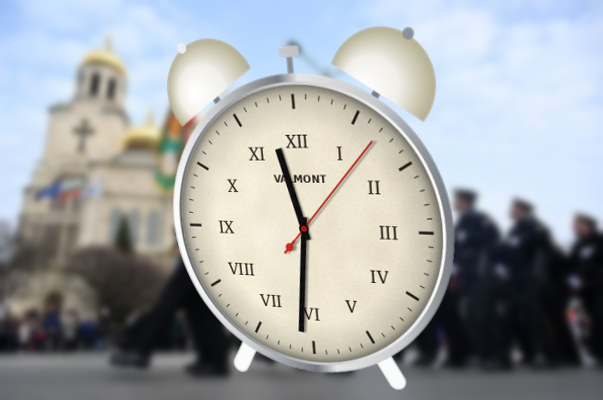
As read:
**11:31:07**
